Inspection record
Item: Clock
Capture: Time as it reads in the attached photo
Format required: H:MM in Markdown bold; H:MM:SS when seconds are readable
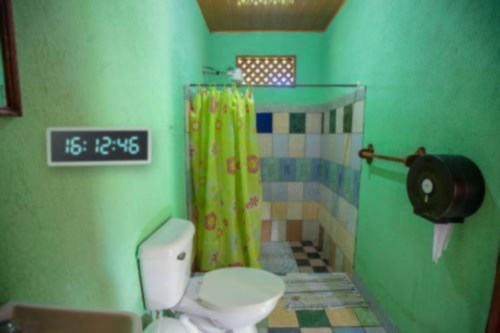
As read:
**16:12:46**
